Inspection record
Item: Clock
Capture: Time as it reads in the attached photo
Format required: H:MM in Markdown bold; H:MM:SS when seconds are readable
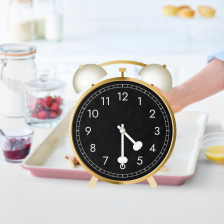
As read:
**4:30**
